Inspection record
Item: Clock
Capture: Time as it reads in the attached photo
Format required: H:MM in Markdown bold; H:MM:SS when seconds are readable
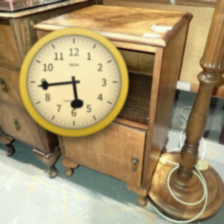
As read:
**5:44**
